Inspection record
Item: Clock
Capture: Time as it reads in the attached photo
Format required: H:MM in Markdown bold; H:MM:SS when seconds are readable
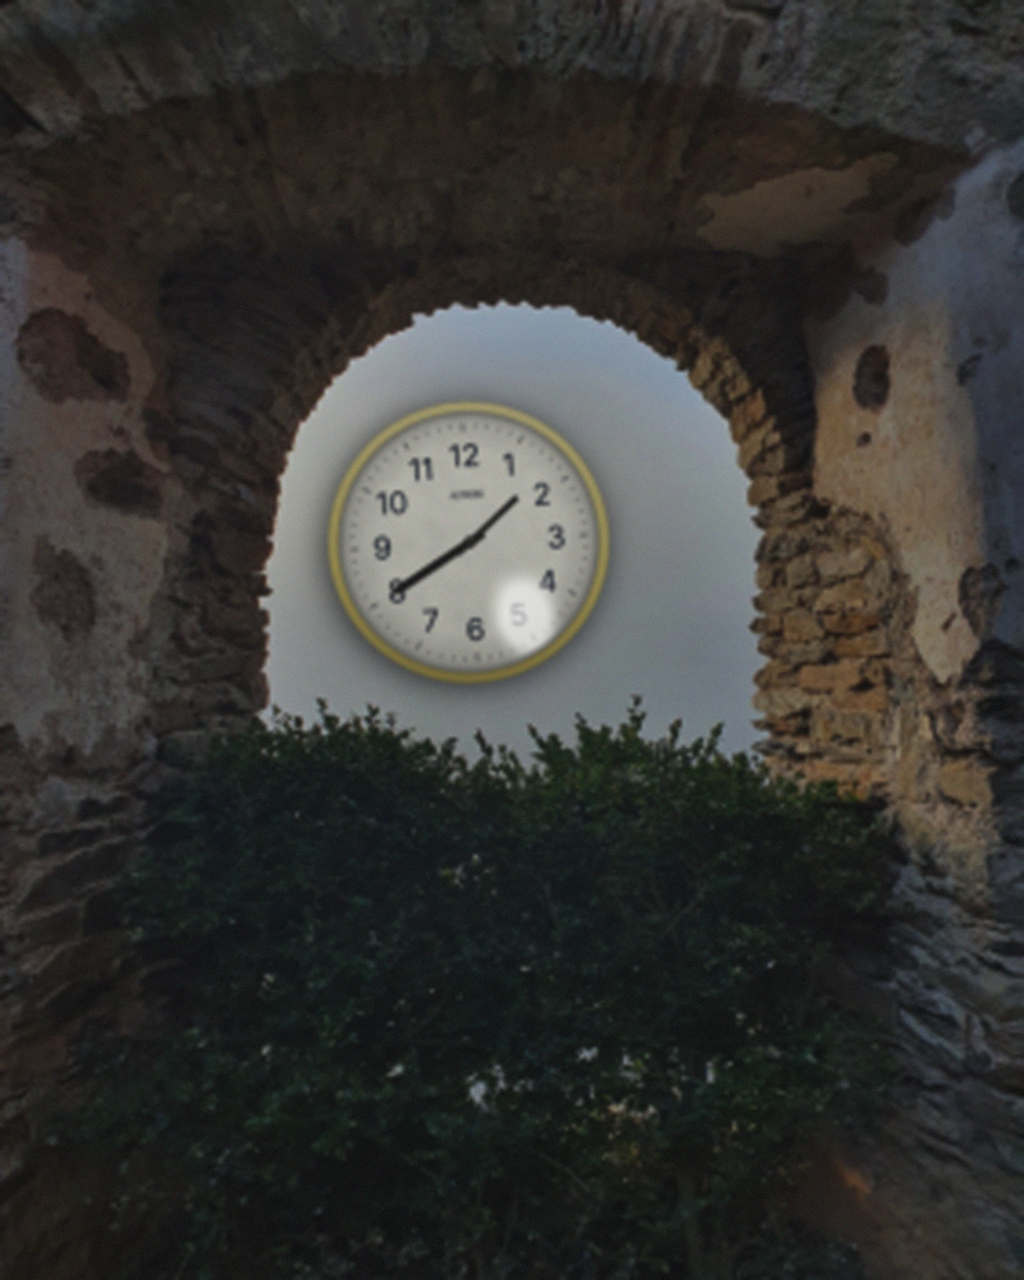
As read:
**1:40**
